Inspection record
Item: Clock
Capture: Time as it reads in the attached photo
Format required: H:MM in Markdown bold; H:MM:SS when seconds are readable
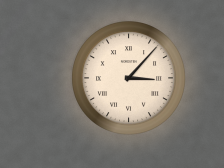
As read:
**3:07**
